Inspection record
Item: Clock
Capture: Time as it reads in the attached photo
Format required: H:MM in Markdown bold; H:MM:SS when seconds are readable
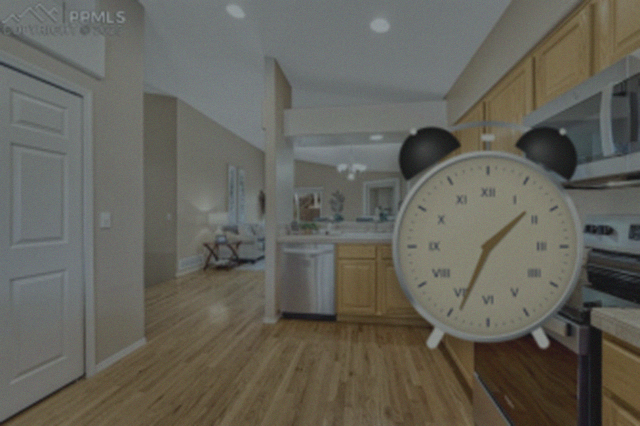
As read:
**1:34**
